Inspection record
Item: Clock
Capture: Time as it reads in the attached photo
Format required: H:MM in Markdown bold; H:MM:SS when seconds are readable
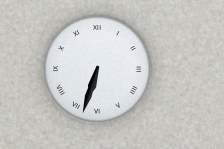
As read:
**6:33**
